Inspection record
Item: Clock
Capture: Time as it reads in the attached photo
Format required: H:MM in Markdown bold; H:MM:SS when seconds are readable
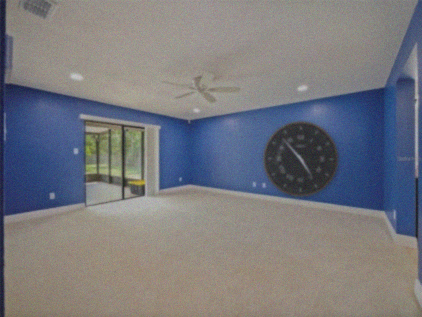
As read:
**4:53**
